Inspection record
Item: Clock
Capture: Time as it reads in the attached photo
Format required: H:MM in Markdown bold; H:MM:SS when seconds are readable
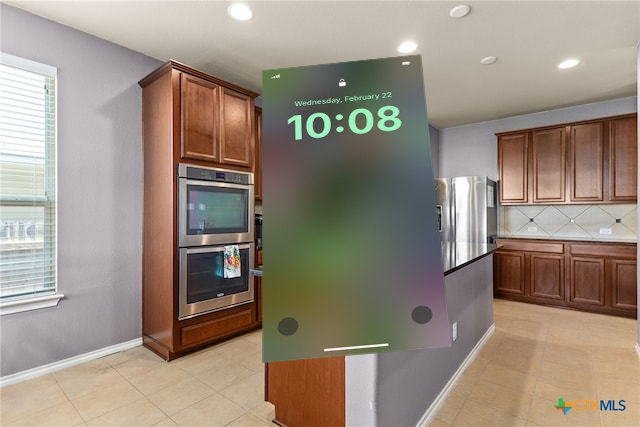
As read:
**10:08**
